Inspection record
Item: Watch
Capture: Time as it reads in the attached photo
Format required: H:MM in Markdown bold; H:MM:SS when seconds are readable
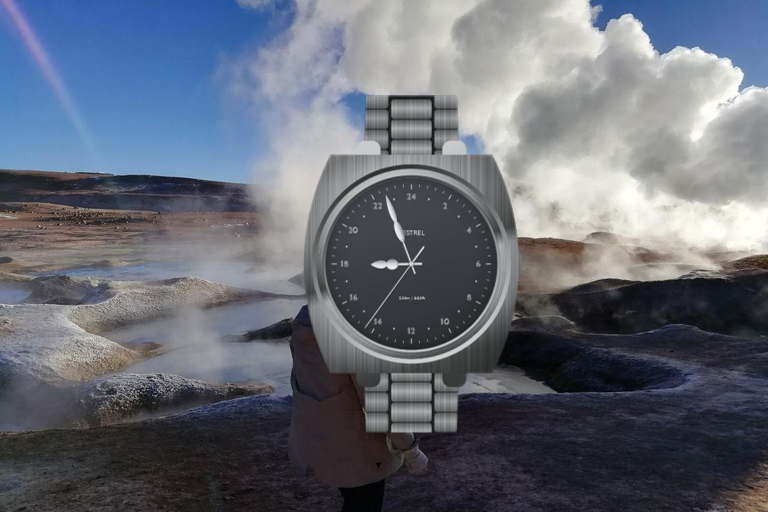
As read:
**17:56:36**
